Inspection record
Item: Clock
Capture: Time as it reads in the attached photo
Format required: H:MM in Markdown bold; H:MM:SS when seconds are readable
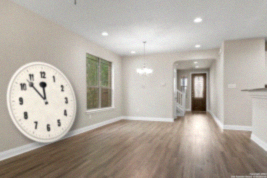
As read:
**11:53**
